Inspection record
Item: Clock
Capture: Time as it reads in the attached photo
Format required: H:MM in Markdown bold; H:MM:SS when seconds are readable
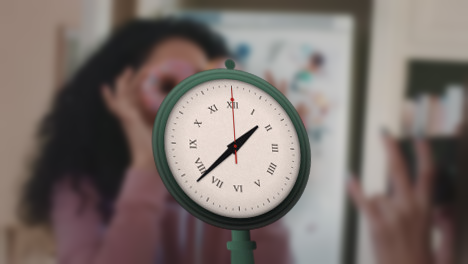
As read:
**1:38:00**
